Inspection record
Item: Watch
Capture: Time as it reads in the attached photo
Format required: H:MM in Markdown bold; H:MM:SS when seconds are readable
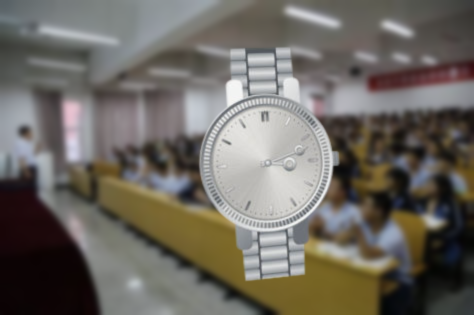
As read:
**3:12**
